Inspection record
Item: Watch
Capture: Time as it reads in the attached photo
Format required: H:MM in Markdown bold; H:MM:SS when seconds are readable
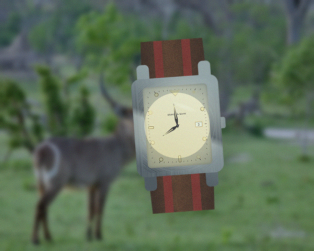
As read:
**7:59**
